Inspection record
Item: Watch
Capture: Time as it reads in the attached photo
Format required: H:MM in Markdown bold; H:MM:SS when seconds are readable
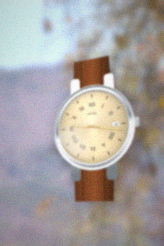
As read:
**9:17**
